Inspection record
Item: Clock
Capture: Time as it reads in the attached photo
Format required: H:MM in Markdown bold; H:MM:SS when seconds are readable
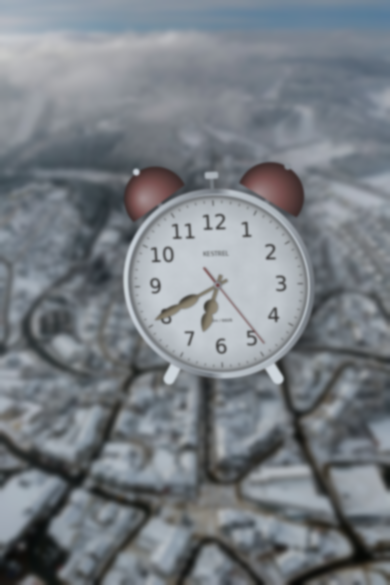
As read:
**6:40:24**
